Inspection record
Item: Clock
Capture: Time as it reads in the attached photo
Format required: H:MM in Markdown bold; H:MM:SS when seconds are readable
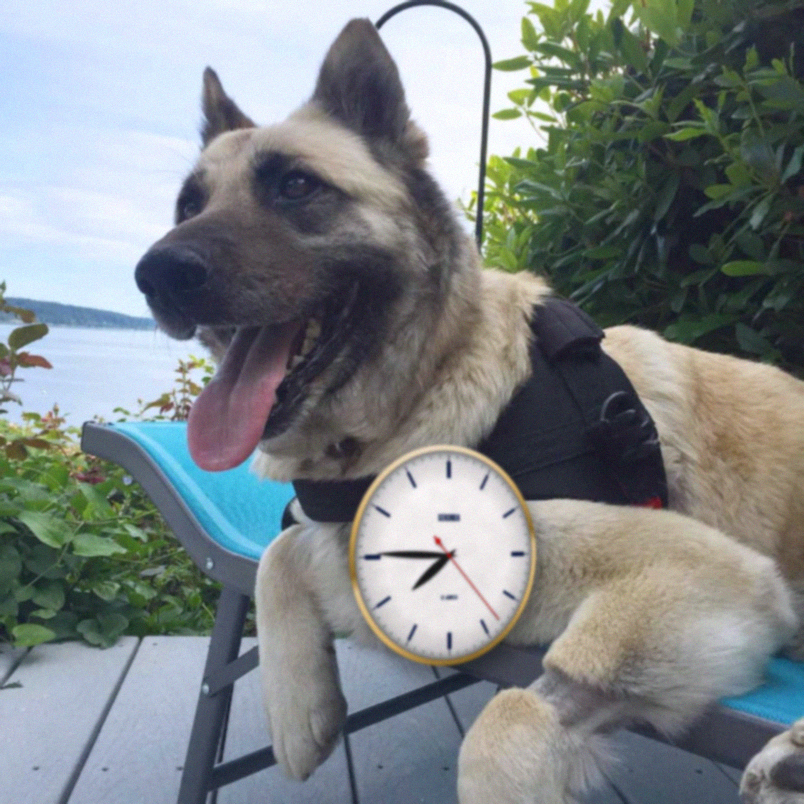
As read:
**7:45:23**
